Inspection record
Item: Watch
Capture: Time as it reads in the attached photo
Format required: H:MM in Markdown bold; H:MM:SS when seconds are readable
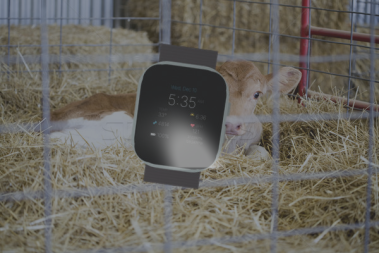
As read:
**5:35**
